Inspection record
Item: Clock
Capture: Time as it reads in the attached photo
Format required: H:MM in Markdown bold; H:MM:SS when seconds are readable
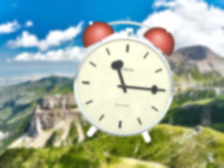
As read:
**11:15**
